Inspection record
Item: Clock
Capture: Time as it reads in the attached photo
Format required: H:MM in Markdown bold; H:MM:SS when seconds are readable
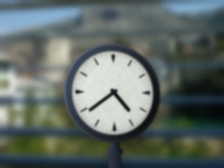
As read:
**4:39**
